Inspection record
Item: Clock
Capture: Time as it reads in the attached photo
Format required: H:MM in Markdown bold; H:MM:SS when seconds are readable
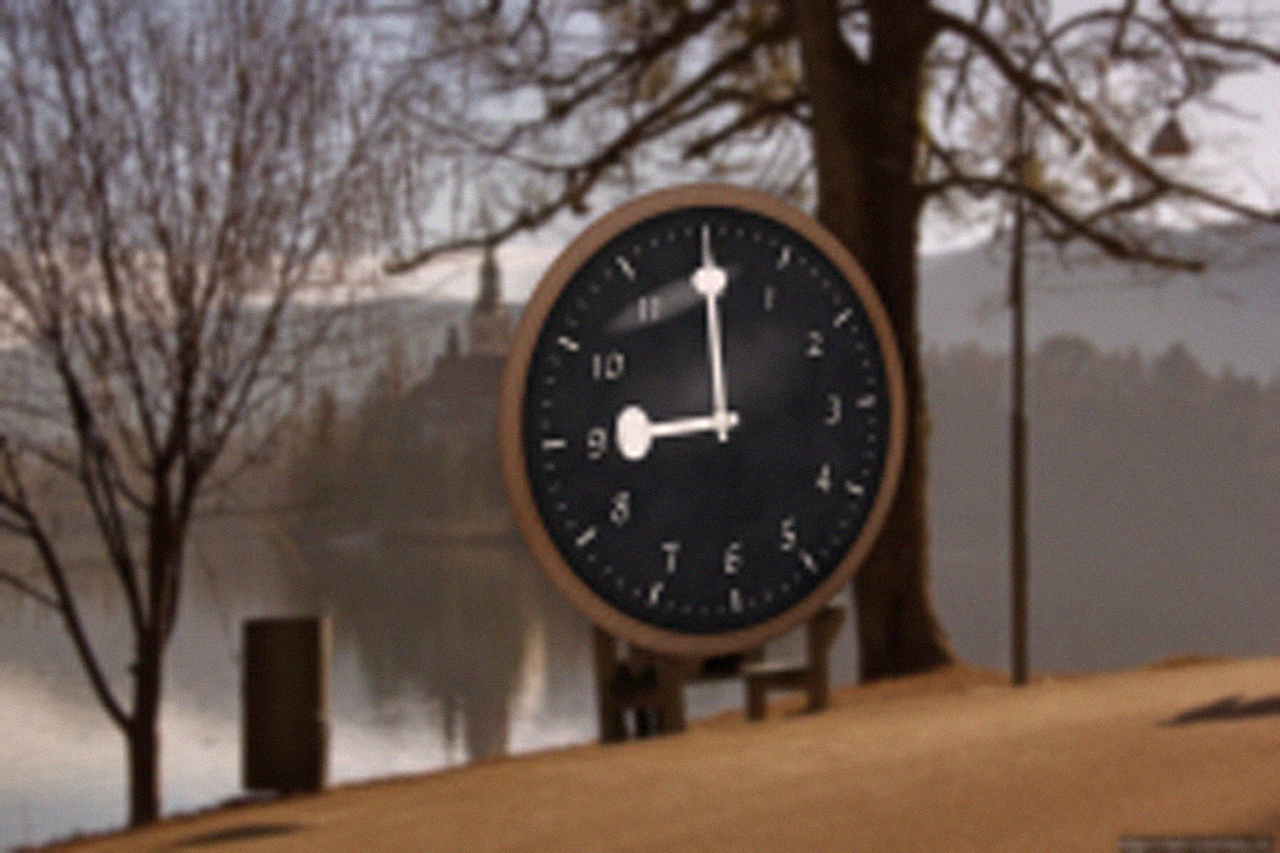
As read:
**9:00**
